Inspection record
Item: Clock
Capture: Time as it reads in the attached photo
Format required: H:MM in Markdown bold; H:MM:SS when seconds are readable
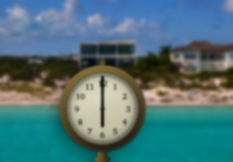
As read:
**6:00**
